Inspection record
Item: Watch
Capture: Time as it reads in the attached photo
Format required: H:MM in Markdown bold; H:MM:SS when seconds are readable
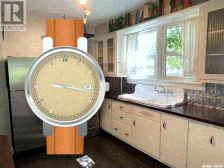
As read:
**9:17**
